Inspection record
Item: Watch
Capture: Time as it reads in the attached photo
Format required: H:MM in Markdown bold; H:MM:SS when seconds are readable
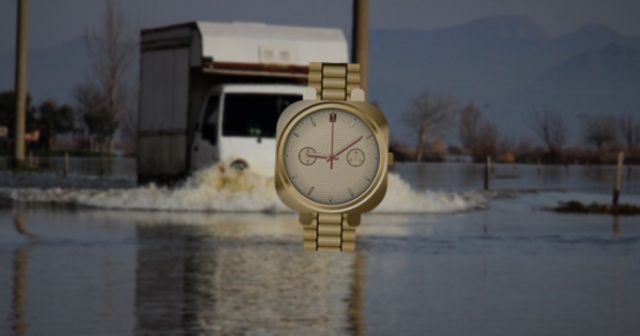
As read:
**9:09**
